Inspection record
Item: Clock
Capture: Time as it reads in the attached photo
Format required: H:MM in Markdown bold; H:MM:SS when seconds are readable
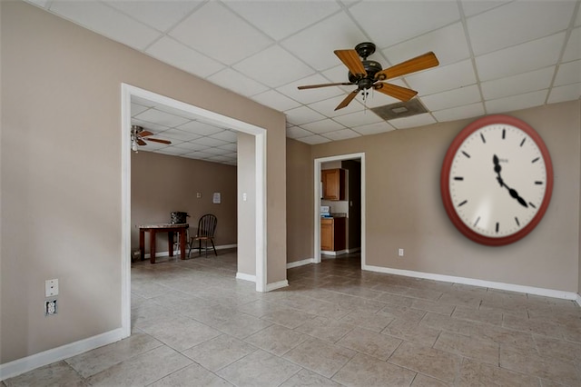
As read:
**11:21**
